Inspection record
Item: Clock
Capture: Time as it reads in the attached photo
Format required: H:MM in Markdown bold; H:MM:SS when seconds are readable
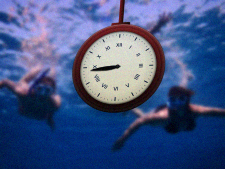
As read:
**8:44**
